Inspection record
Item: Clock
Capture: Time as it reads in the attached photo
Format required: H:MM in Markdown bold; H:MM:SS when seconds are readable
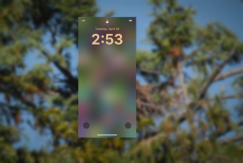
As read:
**2:53**
